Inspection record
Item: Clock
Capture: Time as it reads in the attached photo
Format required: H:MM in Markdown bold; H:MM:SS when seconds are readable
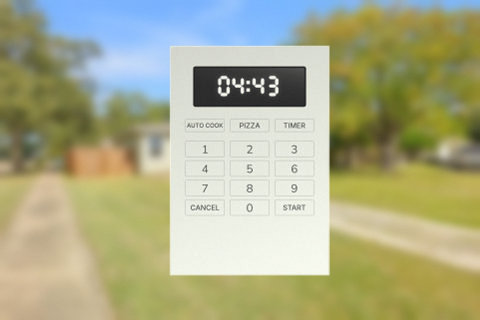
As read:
**4:43**
